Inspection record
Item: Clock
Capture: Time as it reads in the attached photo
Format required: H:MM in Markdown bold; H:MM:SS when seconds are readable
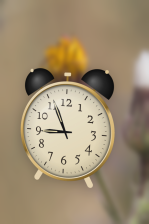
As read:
**8:56**
